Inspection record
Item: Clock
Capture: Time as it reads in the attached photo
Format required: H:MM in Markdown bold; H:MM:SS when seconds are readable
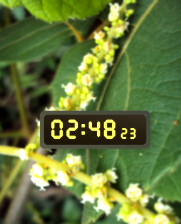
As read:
**2:48:23**
